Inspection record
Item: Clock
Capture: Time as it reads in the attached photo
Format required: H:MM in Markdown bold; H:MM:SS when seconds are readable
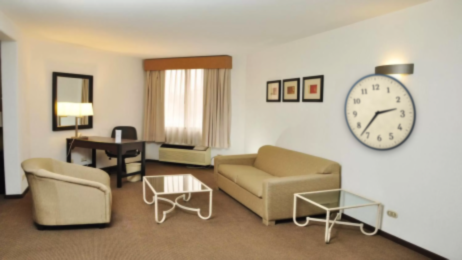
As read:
**2:37**
